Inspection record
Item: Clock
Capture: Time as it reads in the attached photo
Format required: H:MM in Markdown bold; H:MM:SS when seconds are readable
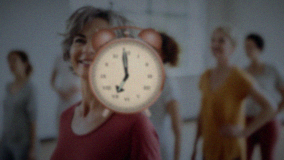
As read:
**6:59**
